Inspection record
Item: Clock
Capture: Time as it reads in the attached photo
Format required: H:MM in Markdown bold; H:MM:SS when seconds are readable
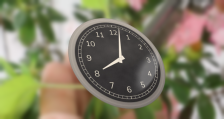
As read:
**8:02**
